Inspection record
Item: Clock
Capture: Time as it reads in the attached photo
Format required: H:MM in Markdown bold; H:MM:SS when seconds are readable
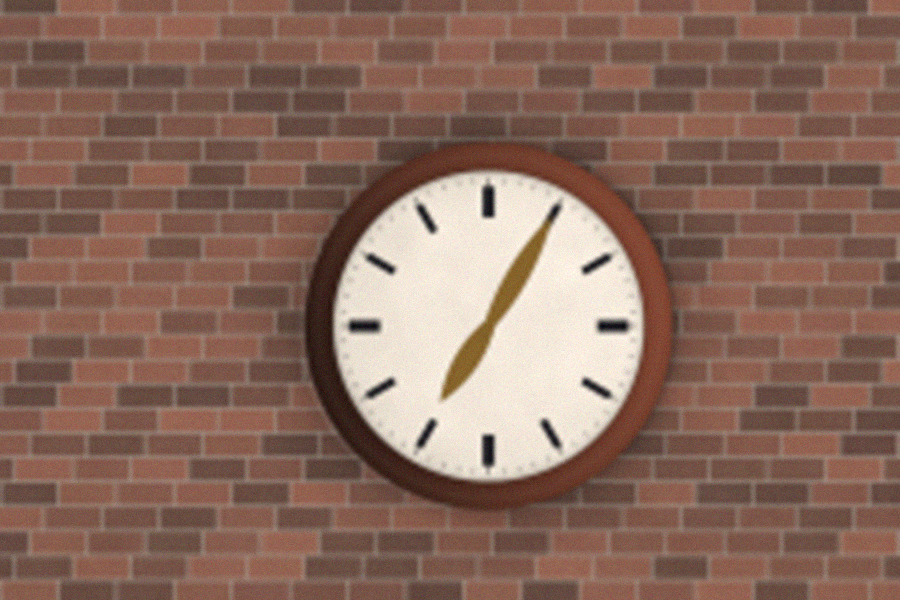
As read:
**7:05**
